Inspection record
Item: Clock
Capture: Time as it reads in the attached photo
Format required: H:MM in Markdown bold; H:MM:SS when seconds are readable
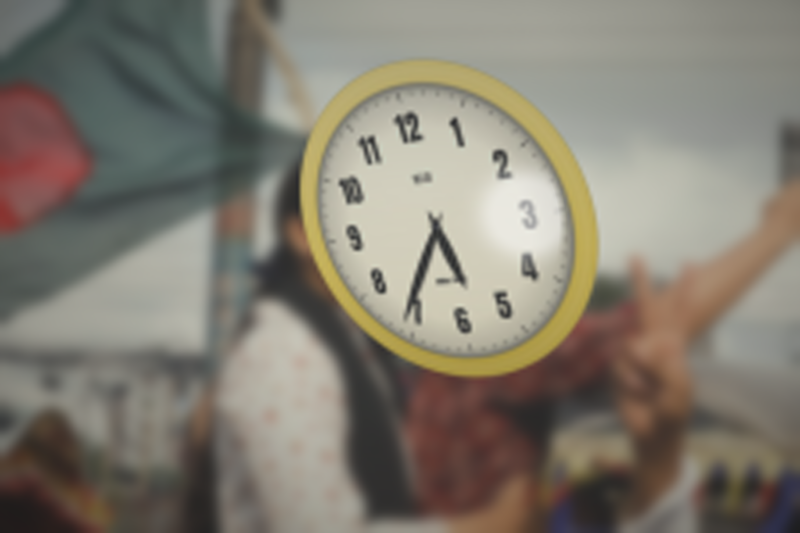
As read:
**5:36**
